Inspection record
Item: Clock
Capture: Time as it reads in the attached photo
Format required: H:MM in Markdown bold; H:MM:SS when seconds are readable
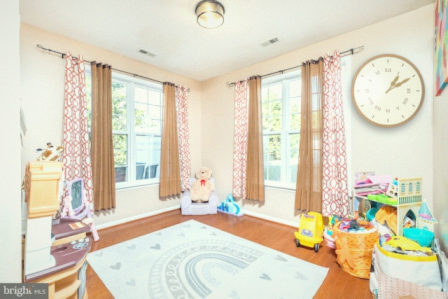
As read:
**1:10**
